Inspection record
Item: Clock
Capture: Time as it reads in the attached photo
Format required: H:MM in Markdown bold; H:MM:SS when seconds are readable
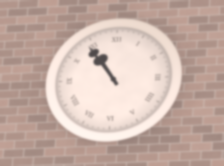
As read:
**10:54**
